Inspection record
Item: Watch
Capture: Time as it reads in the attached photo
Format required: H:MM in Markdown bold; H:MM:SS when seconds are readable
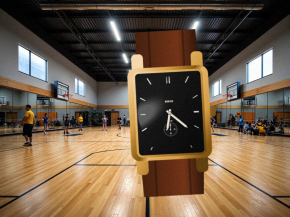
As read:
**6:22**
